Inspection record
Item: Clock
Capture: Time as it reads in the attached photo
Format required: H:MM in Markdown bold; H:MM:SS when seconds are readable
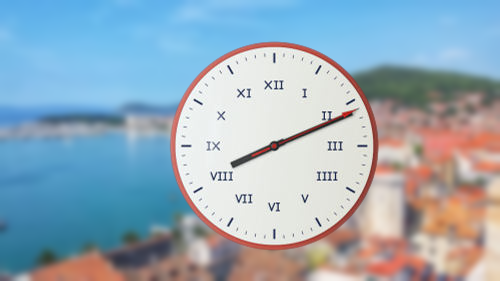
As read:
**8:11:11**
